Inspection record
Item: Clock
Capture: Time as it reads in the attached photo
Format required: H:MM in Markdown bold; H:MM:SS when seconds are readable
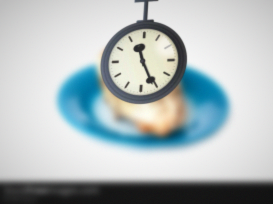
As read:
**11:26**
